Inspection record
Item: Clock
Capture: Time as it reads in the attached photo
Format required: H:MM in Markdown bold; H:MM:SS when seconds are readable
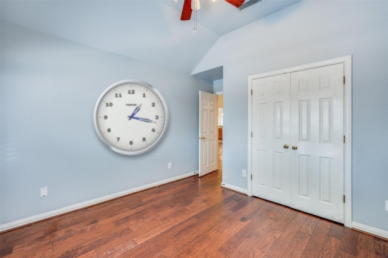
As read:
**1:17**
